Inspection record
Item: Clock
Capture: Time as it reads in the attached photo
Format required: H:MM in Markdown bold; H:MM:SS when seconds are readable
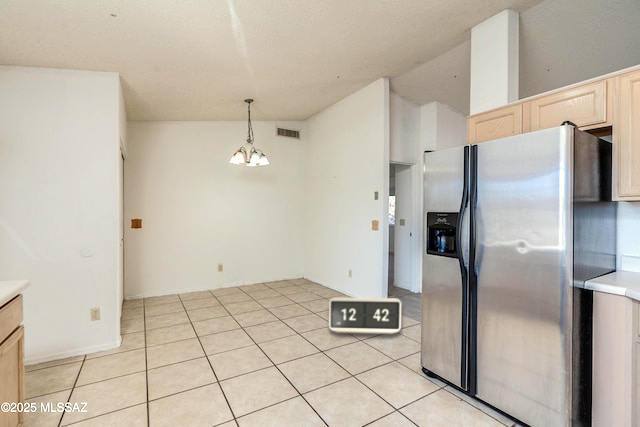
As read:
**12:42**
